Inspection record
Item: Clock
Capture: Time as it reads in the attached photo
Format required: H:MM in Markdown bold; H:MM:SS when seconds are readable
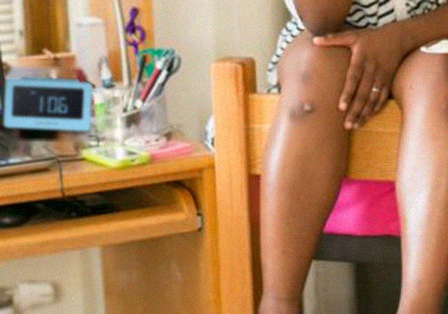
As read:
**1:06**
